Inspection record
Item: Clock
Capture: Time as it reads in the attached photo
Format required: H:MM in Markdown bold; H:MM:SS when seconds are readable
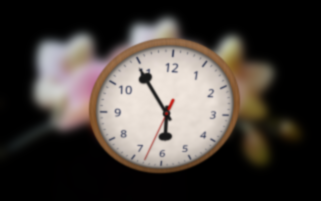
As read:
**5:54:33**
